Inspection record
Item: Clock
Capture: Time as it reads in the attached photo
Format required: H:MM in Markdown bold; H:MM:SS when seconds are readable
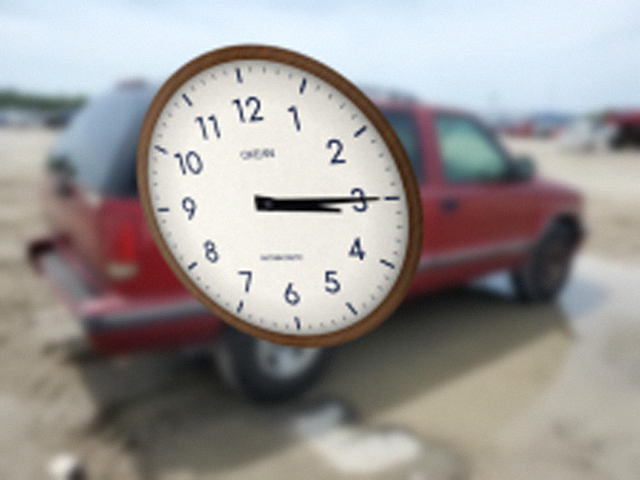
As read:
**3:15**
